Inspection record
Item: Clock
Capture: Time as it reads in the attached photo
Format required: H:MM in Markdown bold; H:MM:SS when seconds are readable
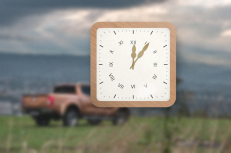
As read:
**12:06**
